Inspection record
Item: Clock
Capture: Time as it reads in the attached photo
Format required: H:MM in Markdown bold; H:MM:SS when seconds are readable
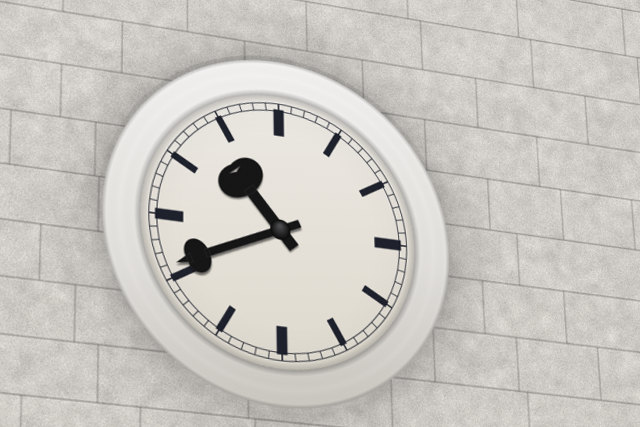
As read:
**10:41**
